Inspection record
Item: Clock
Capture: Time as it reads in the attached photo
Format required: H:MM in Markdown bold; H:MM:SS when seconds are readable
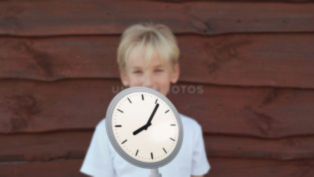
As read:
**8:06**
